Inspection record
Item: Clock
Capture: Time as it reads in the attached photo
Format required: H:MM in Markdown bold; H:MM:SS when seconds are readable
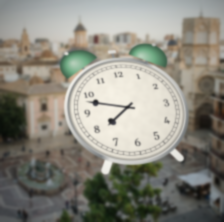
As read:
**7:48**
